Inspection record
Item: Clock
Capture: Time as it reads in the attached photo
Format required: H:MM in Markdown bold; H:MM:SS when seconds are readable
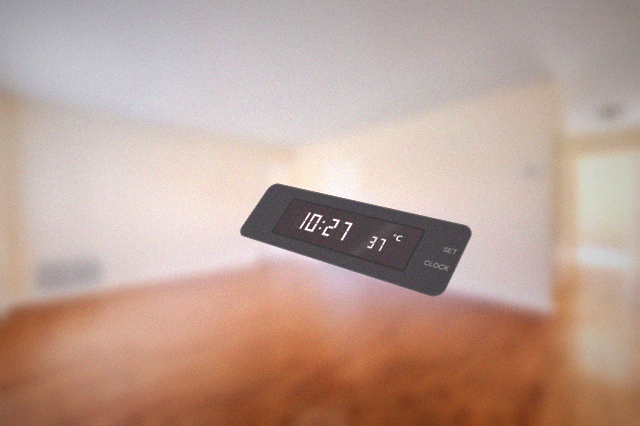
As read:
**10:27**
